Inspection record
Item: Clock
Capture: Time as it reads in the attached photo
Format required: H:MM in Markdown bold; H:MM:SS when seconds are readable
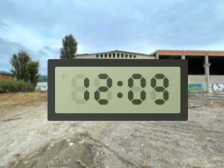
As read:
**12:09**
